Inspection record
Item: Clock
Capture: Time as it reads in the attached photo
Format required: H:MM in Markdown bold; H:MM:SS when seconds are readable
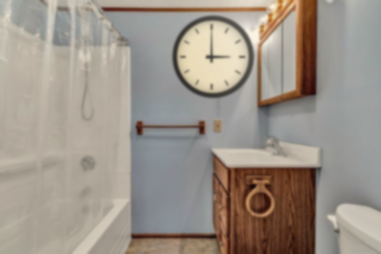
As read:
**3:00**
